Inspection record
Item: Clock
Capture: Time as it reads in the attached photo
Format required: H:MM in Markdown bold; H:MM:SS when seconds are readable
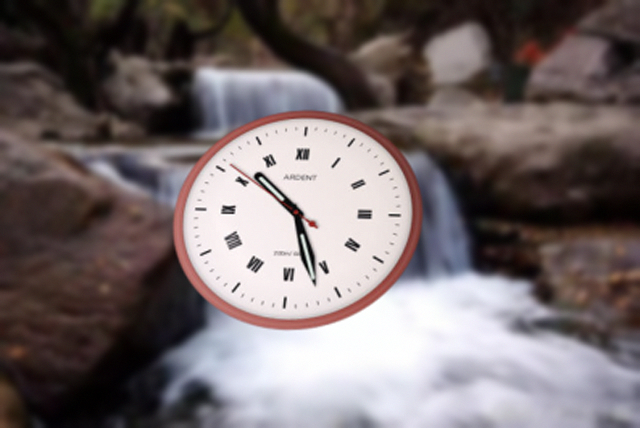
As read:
**10:26:51**
